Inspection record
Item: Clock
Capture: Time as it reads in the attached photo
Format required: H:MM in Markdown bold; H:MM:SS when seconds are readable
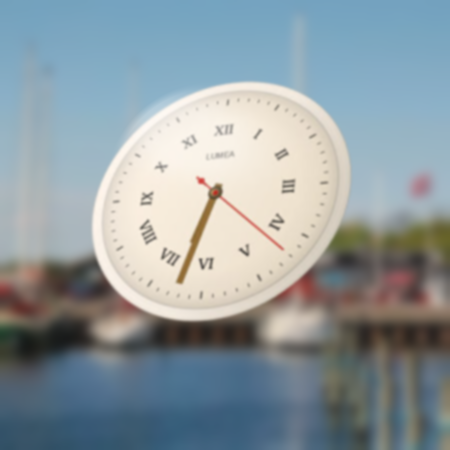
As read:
**6:32:22**
